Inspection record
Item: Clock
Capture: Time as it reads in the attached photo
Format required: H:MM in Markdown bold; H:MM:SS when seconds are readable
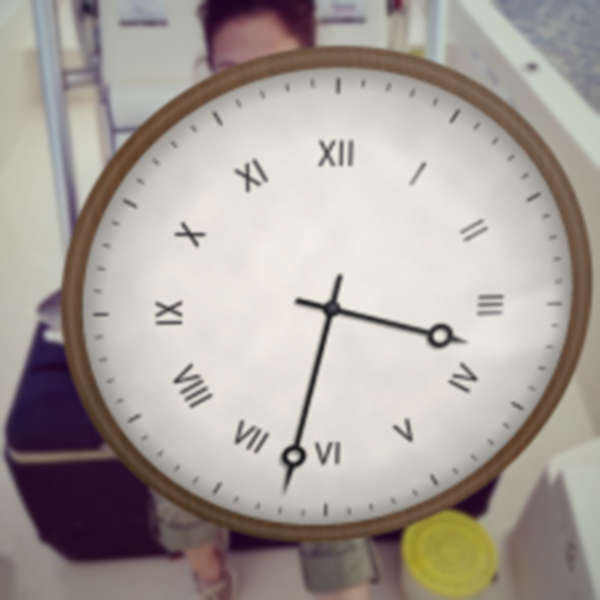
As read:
**3:32**
